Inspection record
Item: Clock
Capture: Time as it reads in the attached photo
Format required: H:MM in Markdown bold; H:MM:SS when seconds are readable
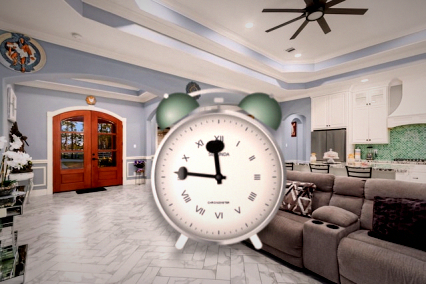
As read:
**11:46**
